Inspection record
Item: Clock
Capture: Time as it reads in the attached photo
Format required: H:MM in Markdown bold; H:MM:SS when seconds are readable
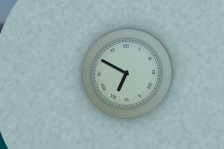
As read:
**6:50**
